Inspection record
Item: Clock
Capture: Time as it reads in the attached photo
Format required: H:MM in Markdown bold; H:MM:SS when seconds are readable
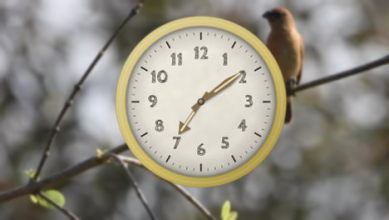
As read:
**7:09**
